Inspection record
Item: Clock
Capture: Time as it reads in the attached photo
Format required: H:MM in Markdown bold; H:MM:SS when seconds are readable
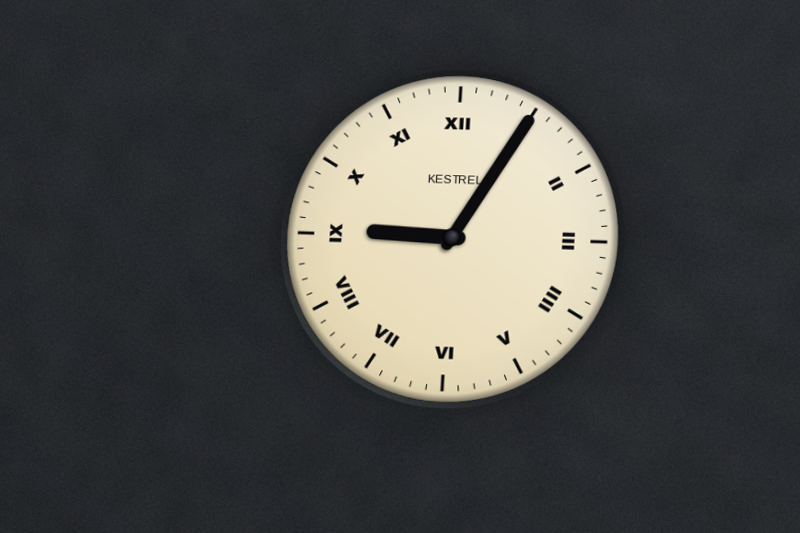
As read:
**9:05**
